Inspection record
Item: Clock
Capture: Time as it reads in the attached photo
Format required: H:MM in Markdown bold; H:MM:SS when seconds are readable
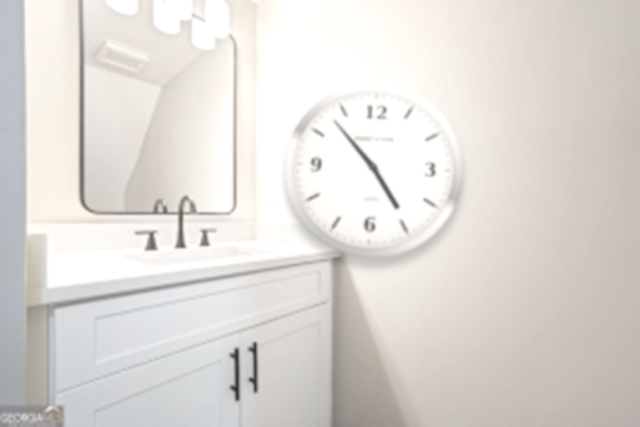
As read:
**4:53**
